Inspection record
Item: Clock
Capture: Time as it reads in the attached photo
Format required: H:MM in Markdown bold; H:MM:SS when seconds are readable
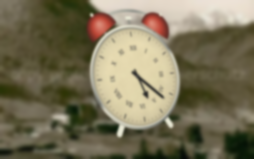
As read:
**5:22**
